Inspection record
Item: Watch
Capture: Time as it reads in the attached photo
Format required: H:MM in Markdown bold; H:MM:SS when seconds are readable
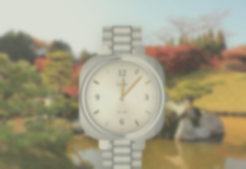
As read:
**12:07**
